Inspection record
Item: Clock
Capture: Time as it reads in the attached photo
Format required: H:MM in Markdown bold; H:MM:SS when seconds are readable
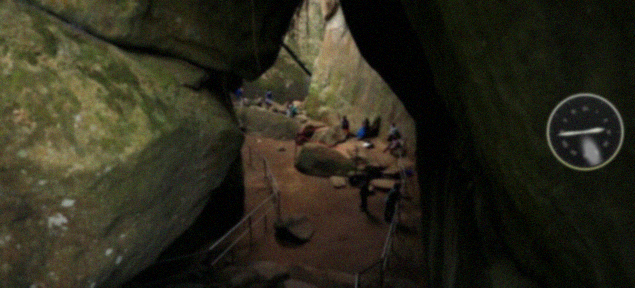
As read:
**2:44**
